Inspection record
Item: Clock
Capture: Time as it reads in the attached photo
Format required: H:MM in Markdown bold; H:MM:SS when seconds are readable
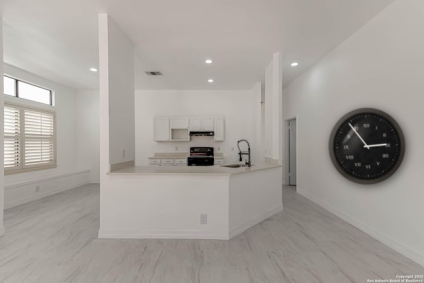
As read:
**2:54**
